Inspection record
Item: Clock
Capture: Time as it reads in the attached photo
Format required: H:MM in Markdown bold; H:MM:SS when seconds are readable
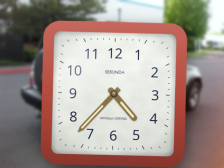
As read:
**4:37**
